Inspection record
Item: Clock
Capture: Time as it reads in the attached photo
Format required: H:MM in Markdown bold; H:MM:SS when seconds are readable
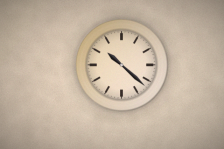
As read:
**10:22**
